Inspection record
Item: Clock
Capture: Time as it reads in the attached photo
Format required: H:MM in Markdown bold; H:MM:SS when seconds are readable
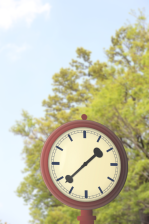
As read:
**1:38**
